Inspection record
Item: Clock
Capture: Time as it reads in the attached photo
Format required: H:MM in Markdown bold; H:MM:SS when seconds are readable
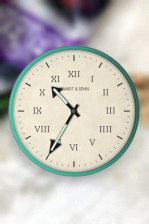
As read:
**10:35**
